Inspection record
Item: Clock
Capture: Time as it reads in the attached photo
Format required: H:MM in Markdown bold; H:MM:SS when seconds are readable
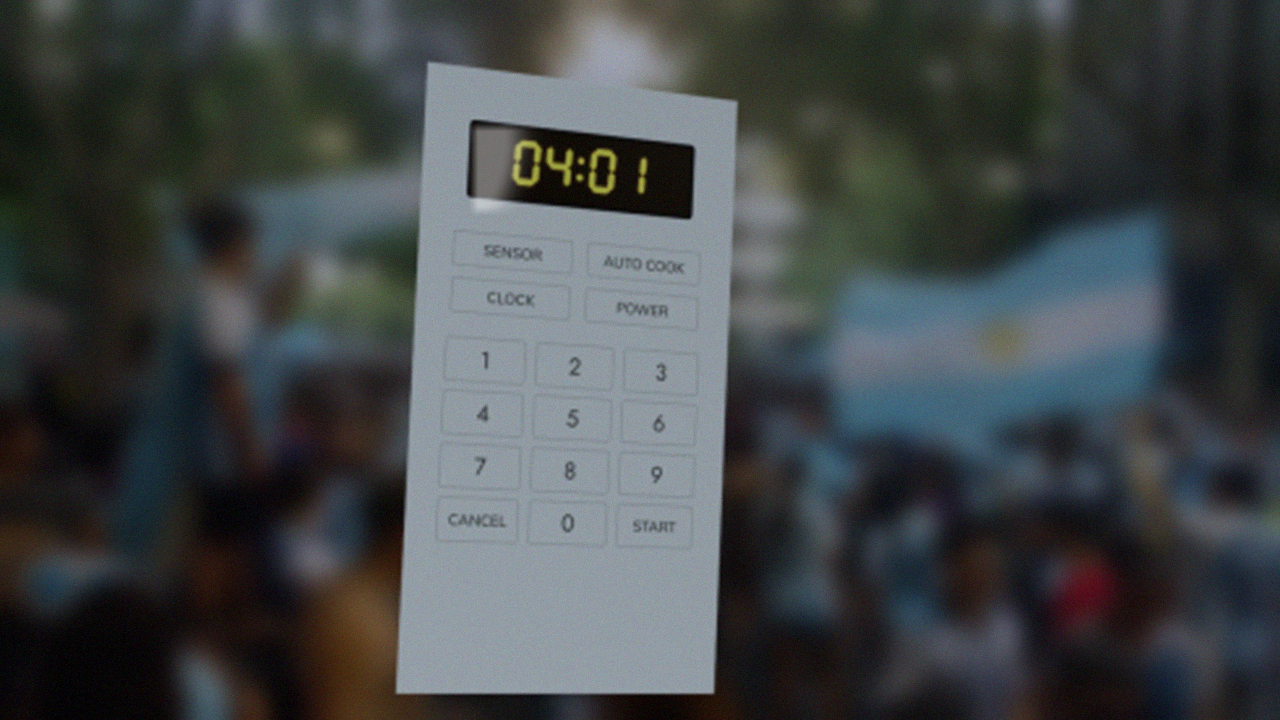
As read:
**4:01**
